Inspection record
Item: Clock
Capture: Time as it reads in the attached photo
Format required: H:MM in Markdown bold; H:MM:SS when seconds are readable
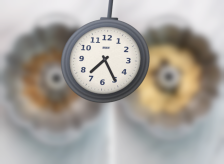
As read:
**7:25**
